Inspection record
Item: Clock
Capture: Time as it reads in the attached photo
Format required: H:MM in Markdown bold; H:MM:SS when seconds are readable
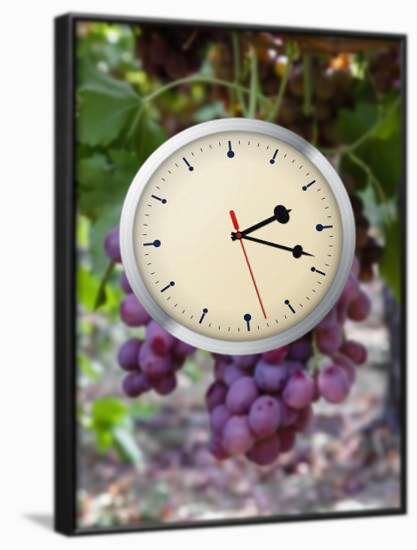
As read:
**2:18:28**
